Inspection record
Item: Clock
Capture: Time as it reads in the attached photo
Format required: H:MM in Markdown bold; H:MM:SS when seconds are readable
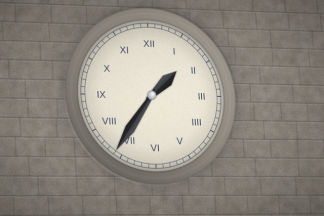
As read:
**1:36**
